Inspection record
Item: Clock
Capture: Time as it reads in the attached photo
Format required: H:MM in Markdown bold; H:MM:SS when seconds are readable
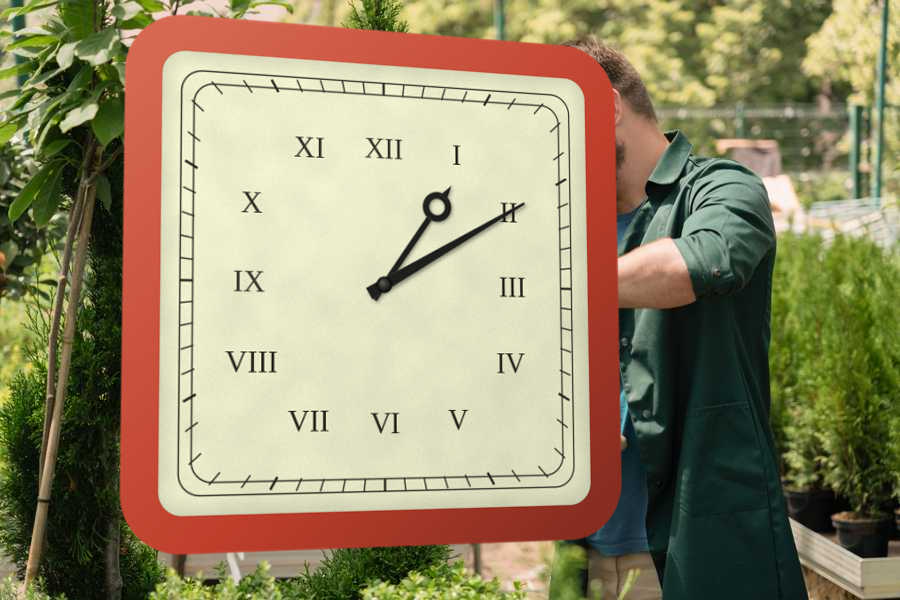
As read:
**1:10**
